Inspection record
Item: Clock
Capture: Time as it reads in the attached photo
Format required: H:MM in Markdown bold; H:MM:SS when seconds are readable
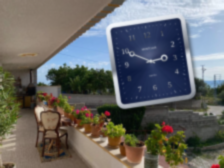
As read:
**2:50**
